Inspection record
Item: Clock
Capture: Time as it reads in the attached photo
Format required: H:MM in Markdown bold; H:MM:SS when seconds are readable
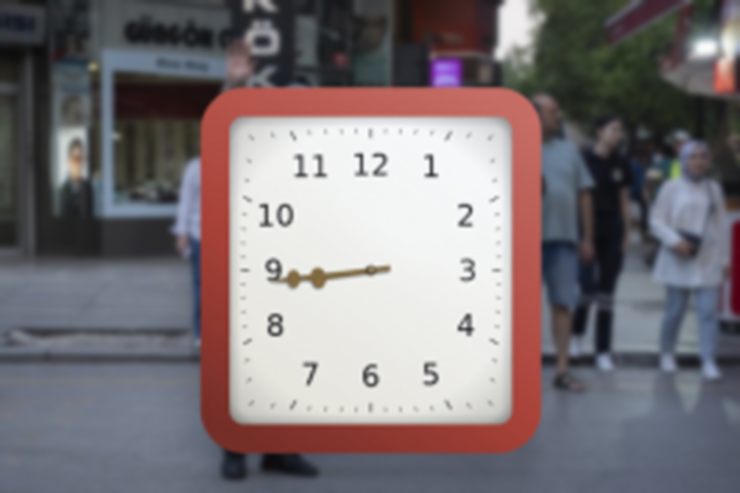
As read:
**8:44**
